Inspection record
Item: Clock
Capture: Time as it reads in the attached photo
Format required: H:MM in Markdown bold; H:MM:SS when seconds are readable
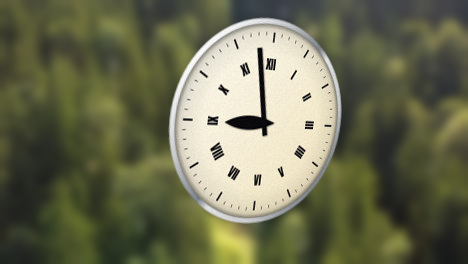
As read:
**8:58**
